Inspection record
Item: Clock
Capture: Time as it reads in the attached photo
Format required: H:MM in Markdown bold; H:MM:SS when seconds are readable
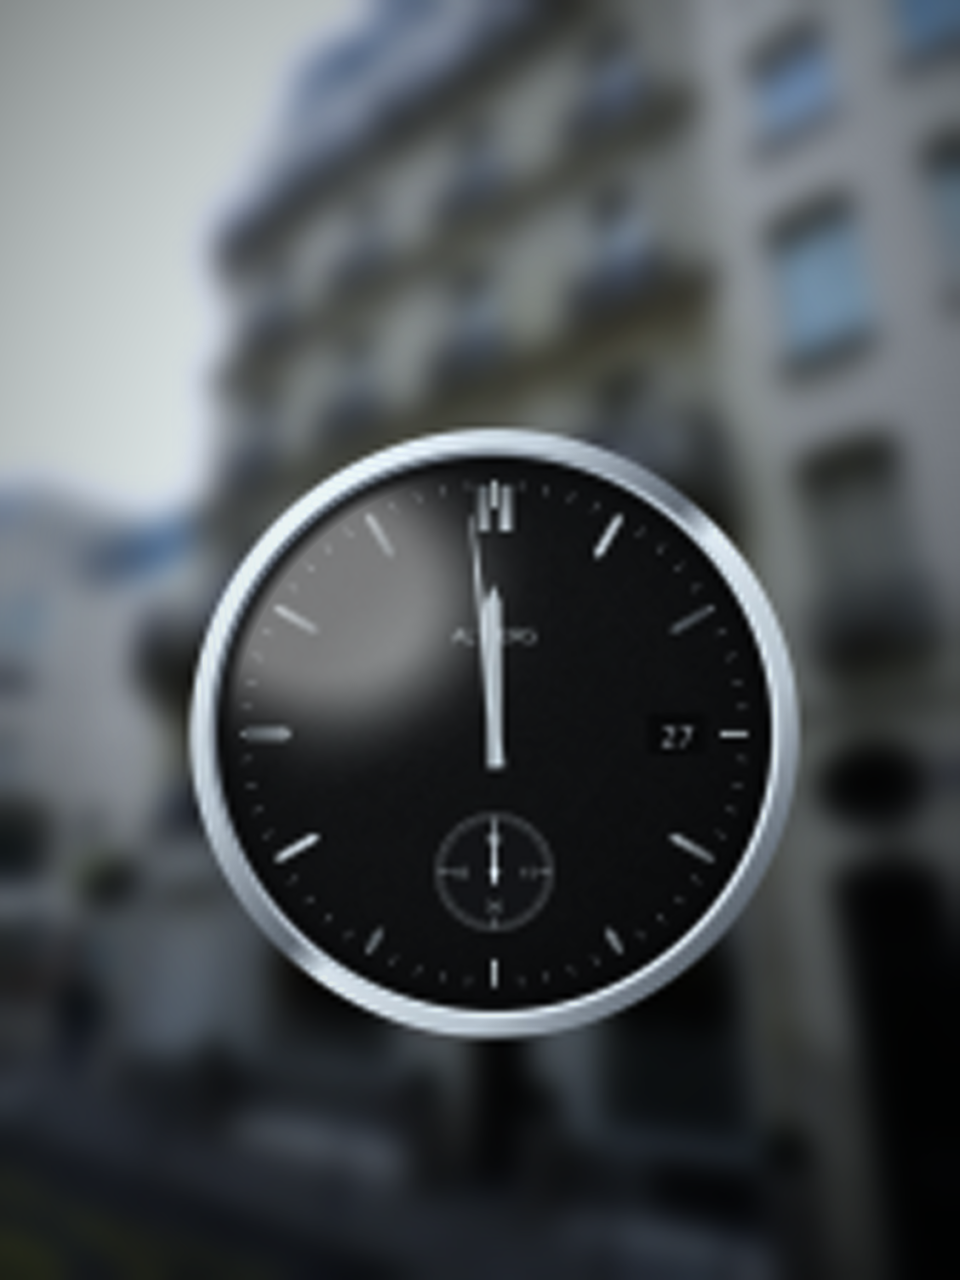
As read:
**11:59**
